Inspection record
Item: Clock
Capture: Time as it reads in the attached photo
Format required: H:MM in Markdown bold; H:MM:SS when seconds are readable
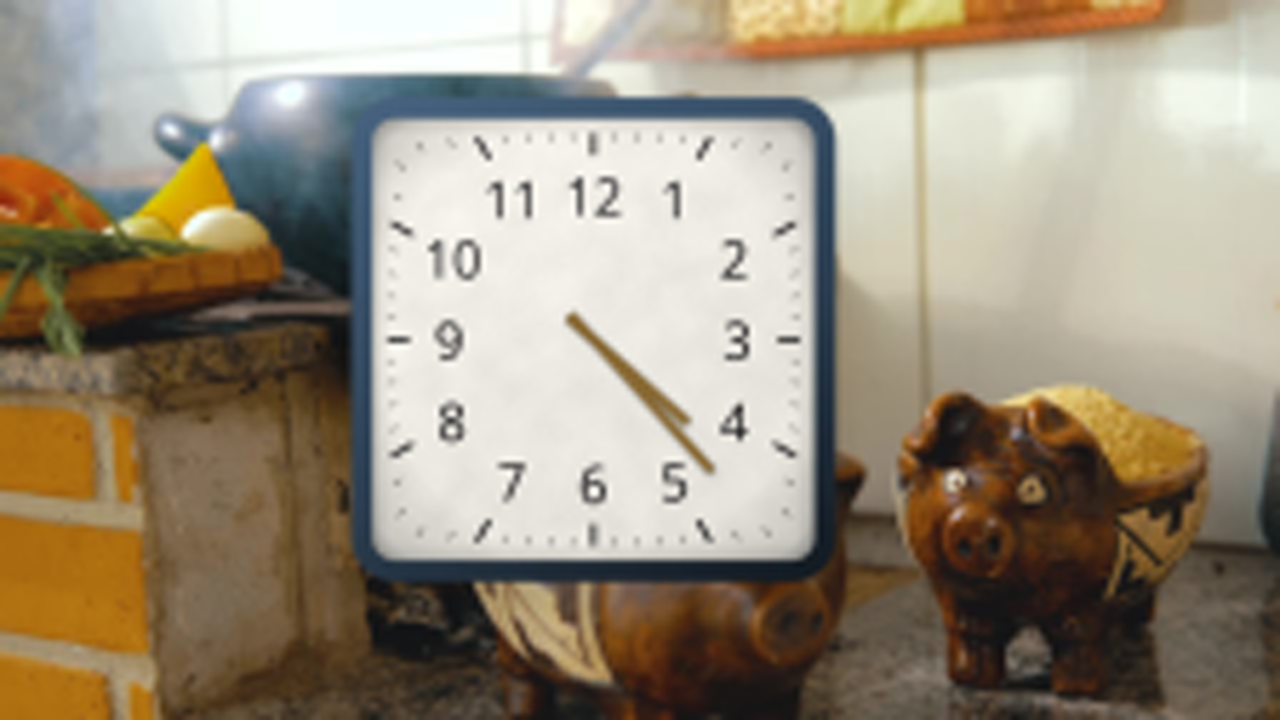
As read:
**4:23**
